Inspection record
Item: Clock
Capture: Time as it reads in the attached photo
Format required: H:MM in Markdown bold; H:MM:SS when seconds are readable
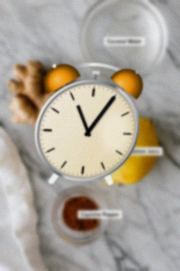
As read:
**11:05**
